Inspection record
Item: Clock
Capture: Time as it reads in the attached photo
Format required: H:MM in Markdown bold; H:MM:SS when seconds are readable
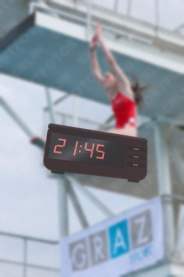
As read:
**21:45**
